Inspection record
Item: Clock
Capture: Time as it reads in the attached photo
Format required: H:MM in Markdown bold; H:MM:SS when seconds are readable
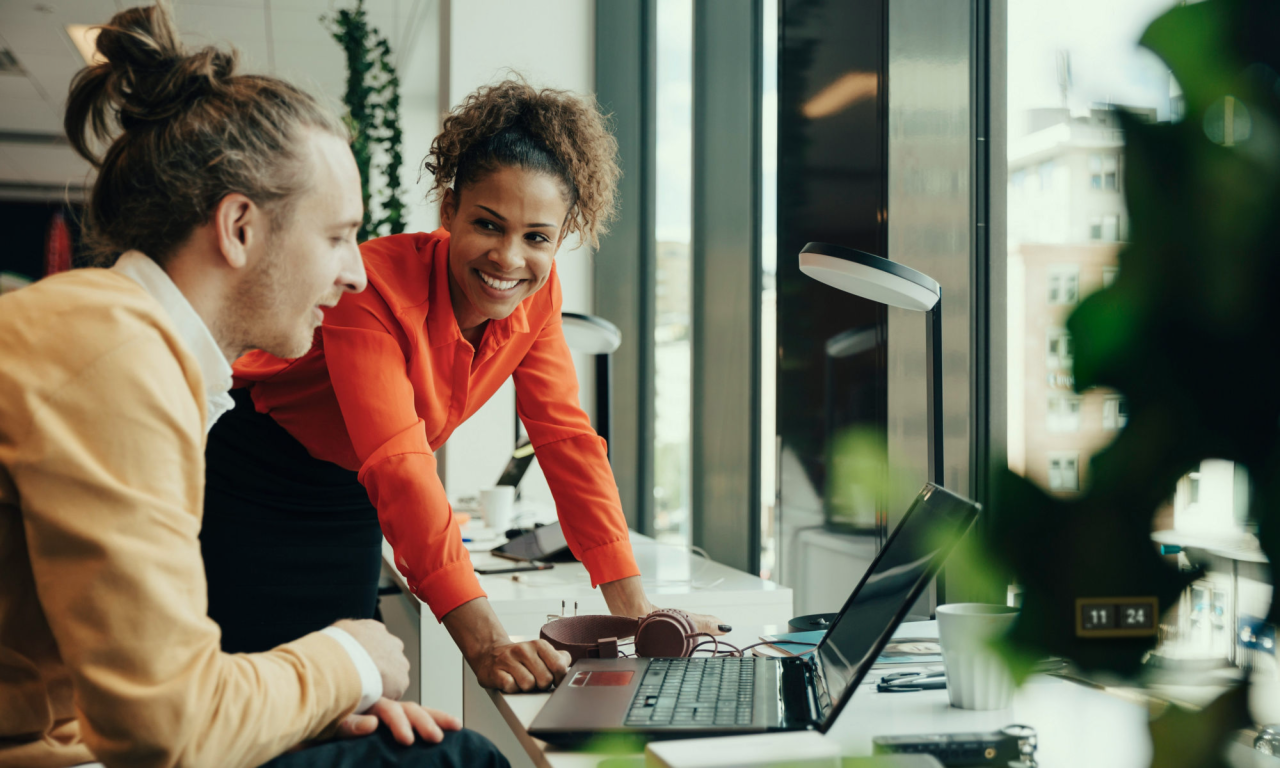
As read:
**11:24**
